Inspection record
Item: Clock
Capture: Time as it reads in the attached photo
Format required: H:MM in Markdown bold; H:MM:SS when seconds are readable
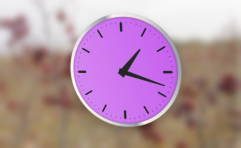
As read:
**1:18**
